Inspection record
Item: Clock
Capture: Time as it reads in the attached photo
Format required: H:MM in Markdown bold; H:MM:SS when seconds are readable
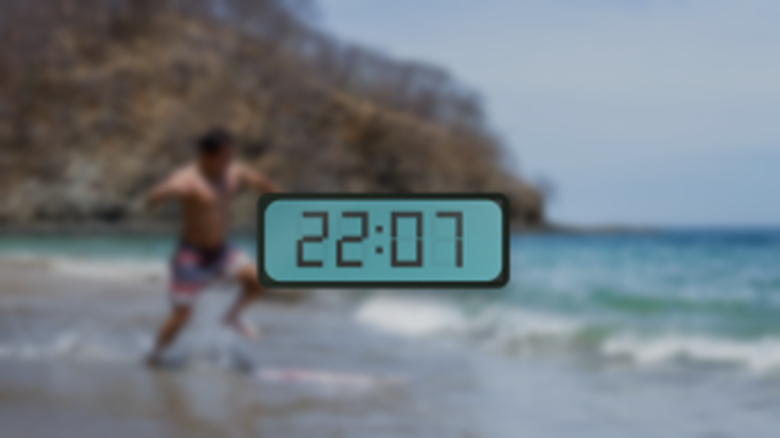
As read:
**22:07**
